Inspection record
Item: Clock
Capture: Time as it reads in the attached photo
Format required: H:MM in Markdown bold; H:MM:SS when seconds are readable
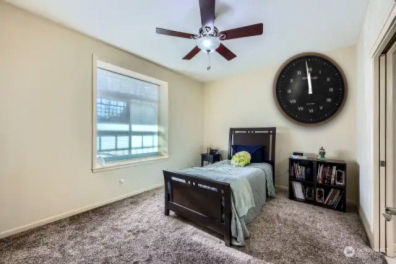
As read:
**11:59**
